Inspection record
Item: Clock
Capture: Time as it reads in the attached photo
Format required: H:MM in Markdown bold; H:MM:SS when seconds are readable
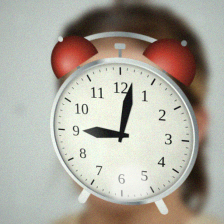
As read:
**9:02**
